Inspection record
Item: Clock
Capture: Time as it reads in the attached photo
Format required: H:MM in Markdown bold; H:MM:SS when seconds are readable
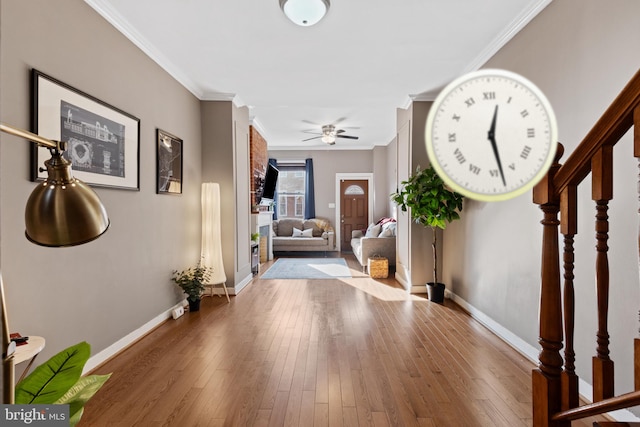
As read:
**12:28**
